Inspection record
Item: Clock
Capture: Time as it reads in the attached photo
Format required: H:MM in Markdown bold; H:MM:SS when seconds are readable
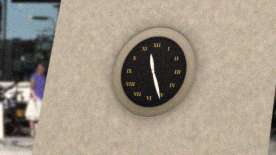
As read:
**11:26**
